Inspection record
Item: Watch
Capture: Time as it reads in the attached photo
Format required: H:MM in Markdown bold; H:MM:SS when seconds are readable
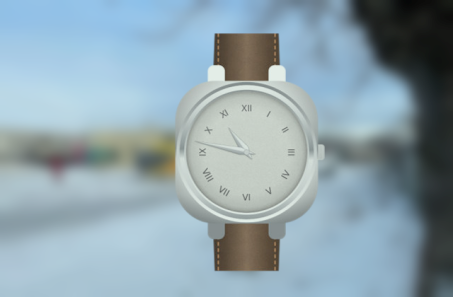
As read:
**10:47**
